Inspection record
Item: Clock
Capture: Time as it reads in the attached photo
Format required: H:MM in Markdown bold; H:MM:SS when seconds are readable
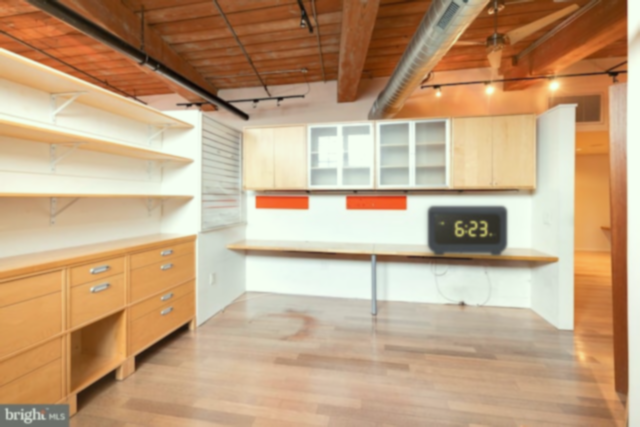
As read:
**6:23**
